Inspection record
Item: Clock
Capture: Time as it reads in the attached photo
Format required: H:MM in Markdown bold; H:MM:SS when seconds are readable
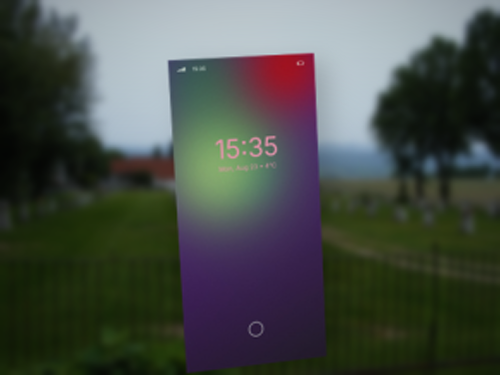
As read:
**15:35**
